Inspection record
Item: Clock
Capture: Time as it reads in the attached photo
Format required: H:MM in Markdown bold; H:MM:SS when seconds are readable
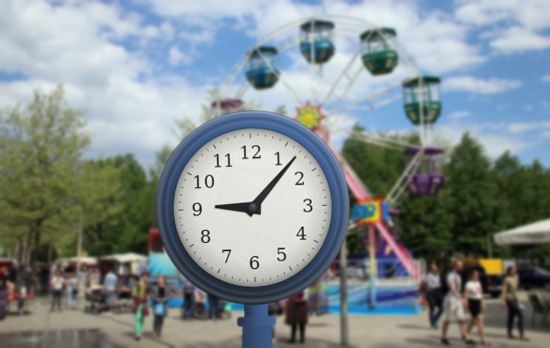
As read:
**9:07**
